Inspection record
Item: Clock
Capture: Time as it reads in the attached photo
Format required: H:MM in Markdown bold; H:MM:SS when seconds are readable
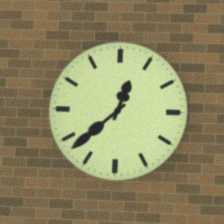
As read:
**12:38**
